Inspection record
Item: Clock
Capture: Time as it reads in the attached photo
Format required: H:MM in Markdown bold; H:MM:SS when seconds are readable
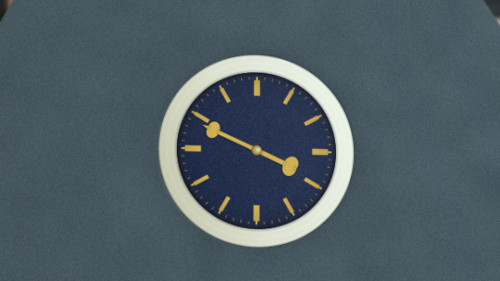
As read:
**3:49**
